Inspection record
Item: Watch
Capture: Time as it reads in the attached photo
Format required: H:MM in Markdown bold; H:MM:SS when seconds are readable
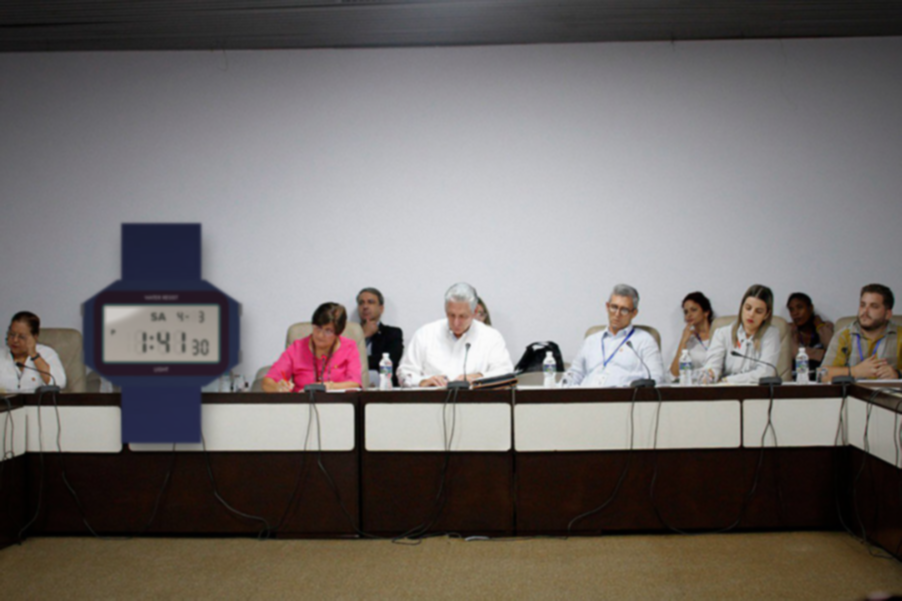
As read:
**1:41:30**
